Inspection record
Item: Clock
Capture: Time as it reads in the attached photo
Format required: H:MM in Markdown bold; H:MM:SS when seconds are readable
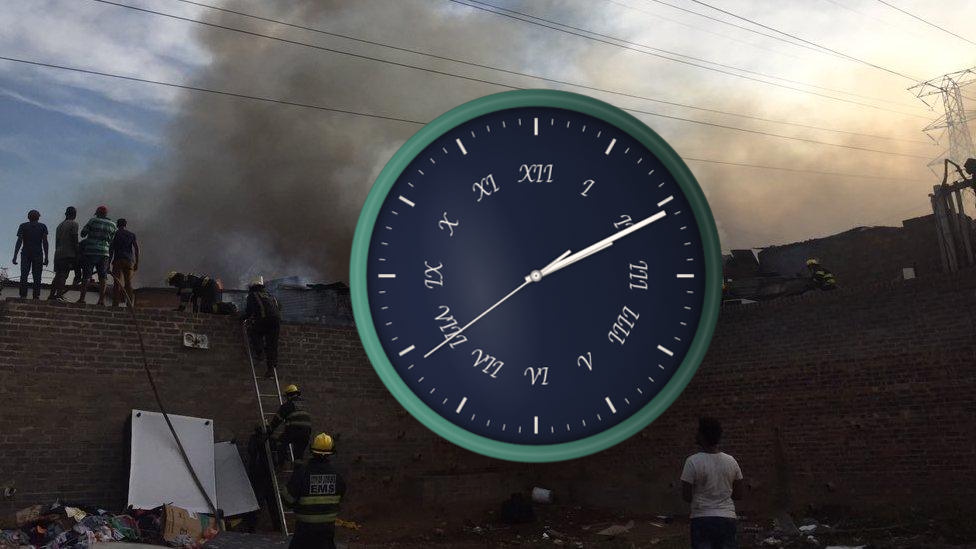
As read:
**2:10:39**
